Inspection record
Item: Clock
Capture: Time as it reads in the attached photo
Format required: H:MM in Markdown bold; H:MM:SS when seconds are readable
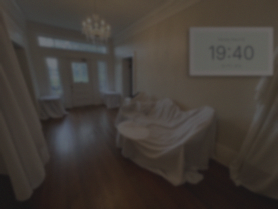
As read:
**19:40**
